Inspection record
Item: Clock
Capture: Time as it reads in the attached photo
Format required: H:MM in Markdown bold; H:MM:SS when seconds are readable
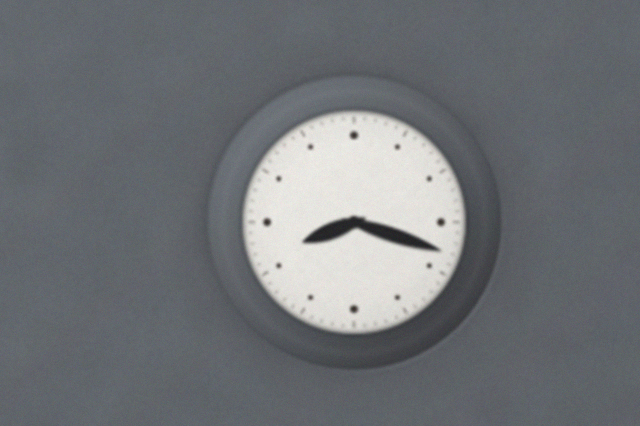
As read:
**8:18**
